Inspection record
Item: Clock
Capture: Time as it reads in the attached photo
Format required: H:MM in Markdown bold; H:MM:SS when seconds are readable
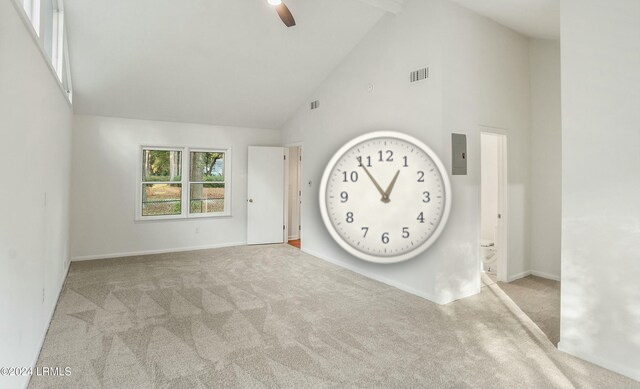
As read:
**12:54**
